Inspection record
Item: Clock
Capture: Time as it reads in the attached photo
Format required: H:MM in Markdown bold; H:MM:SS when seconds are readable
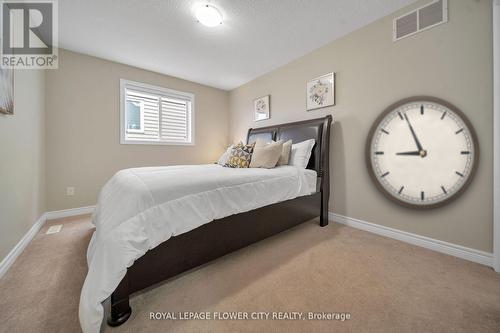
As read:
**8:56**
